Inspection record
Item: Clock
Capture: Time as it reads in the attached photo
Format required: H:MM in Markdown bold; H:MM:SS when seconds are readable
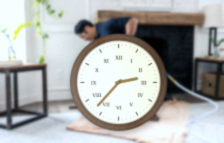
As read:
**2:37**
